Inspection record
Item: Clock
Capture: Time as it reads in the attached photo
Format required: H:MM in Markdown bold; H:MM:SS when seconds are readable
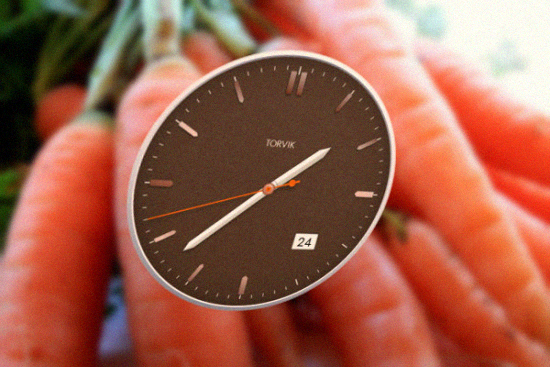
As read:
**1:37:42**
